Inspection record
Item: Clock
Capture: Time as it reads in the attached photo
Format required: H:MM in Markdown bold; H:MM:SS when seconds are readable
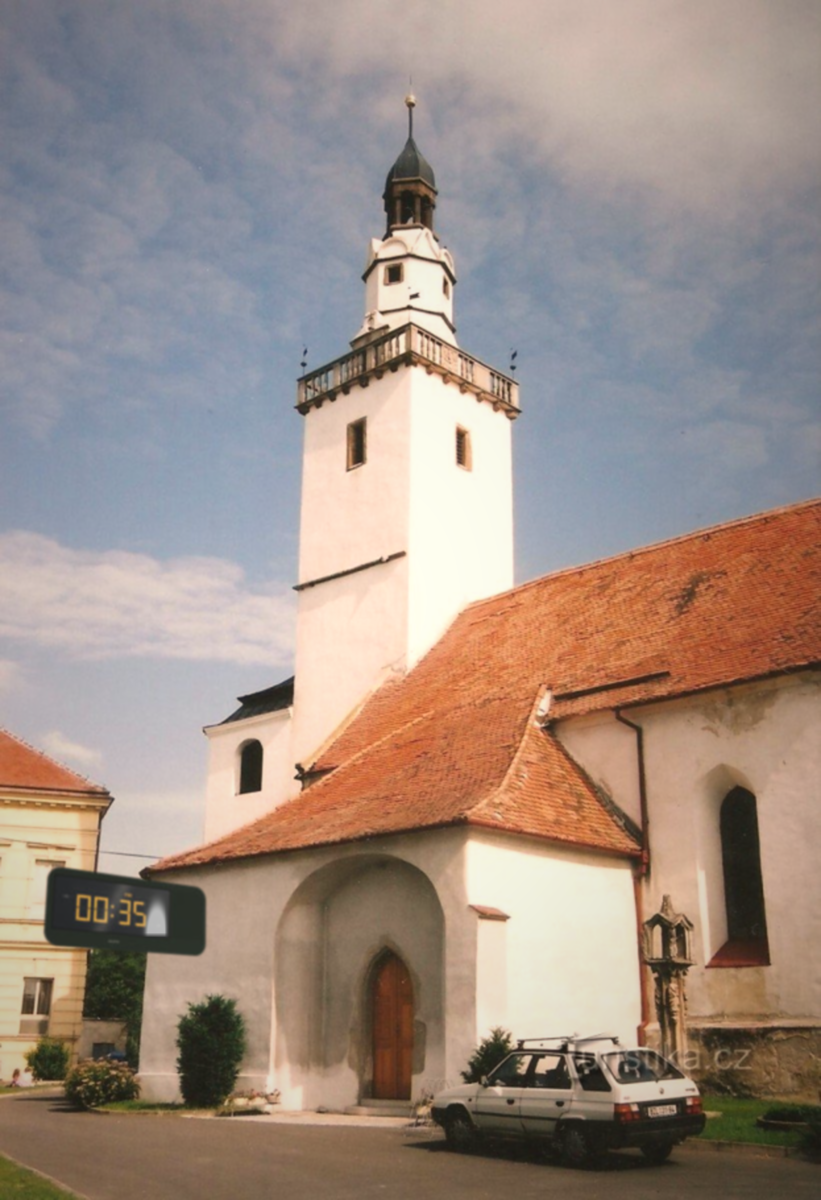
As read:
**0:35**
